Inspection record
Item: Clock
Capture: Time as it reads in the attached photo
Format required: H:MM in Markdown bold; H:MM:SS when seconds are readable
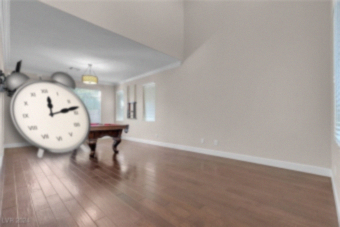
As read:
**12:13**
